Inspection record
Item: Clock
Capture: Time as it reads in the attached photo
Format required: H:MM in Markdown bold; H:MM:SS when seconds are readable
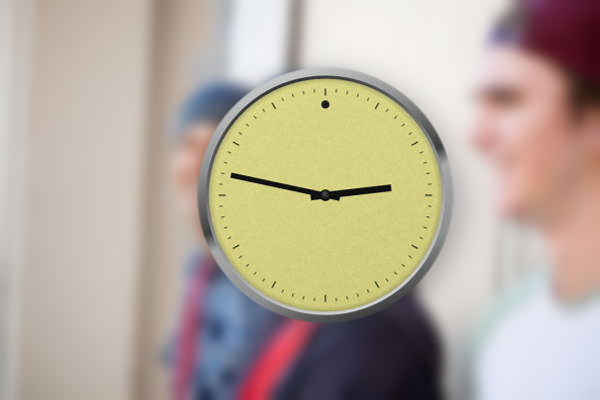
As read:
**2:47**
